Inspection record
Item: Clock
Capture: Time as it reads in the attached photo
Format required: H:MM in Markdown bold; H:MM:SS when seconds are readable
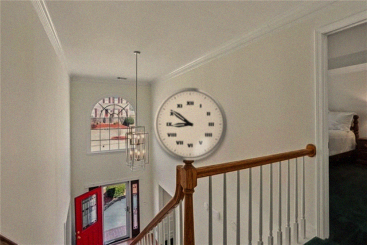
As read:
**8:51**
